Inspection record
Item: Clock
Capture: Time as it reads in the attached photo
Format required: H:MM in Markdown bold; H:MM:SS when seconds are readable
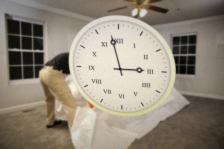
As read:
**2:58**
